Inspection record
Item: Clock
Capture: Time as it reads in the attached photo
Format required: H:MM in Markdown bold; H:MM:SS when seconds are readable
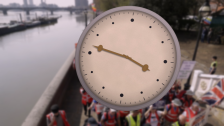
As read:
**3:47**
